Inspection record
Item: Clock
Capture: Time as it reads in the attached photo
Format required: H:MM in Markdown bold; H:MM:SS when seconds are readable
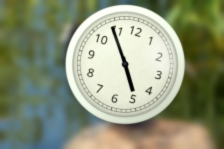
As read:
**4:54**
